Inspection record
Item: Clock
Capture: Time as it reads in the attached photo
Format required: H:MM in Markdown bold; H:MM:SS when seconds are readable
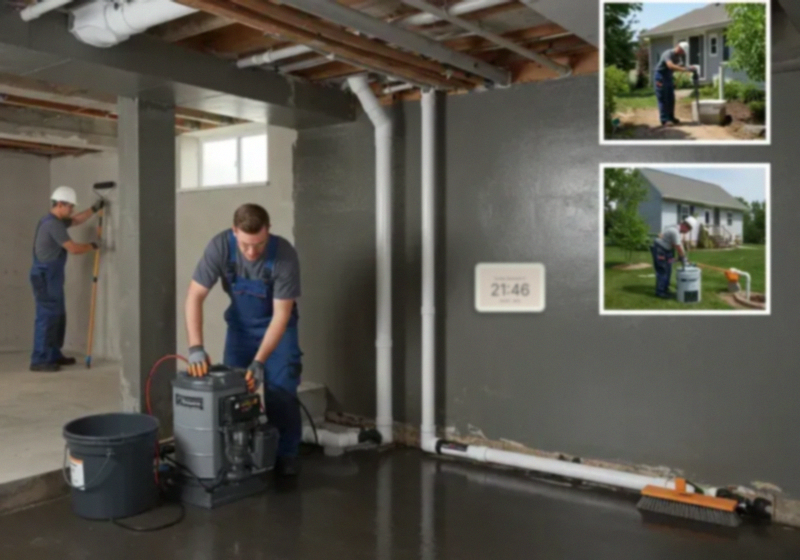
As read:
**21:46**
